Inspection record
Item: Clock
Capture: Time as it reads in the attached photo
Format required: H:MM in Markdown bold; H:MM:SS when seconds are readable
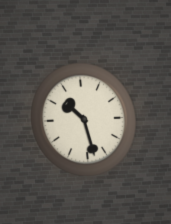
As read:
**10:28**
